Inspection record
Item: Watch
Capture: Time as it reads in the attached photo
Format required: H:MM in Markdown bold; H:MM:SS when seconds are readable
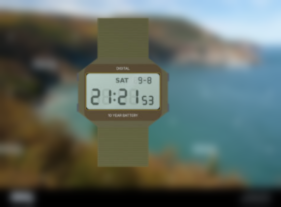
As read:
**21:21:53**
